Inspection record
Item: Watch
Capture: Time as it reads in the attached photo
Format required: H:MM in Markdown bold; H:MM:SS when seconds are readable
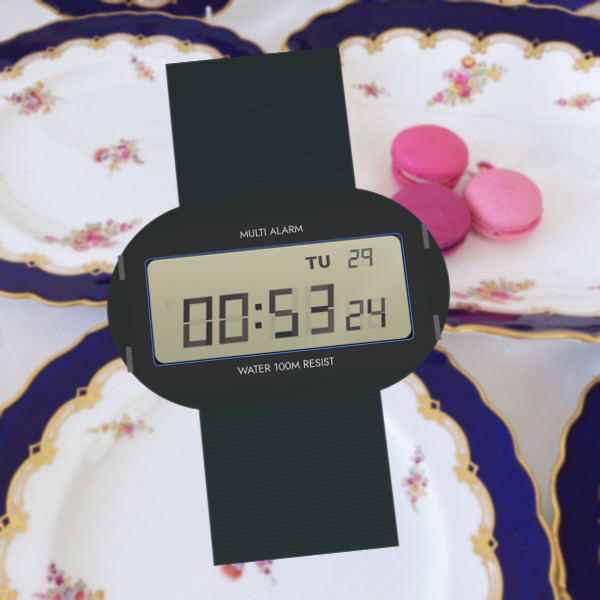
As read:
**0:53:24**
